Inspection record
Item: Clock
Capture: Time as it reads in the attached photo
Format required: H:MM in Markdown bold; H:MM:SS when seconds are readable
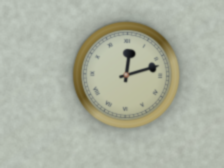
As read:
**12:12**
